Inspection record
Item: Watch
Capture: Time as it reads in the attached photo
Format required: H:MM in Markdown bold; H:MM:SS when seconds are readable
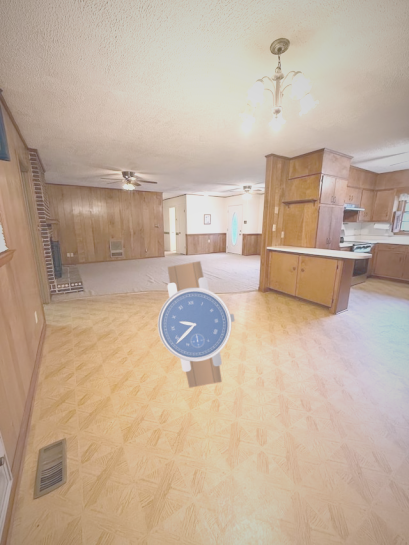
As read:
**9:39**
